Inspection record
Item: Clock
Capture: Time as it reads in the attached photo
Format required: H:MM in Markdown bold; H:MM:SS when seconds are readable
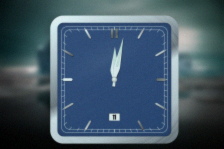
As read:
**12:02**
